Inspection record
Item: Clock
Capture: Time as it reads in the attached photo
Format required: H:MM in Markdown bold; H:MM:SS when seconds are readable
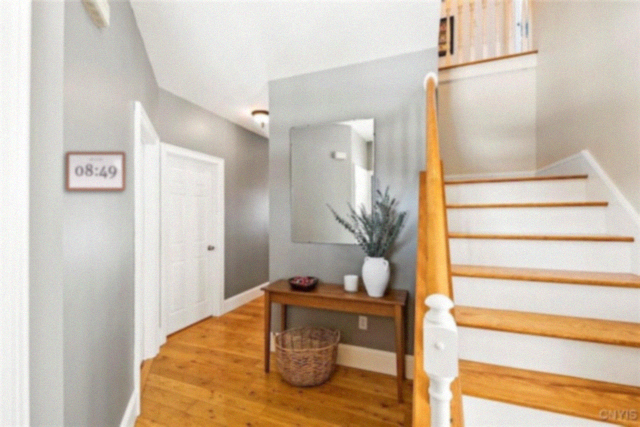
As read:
**8:49**
